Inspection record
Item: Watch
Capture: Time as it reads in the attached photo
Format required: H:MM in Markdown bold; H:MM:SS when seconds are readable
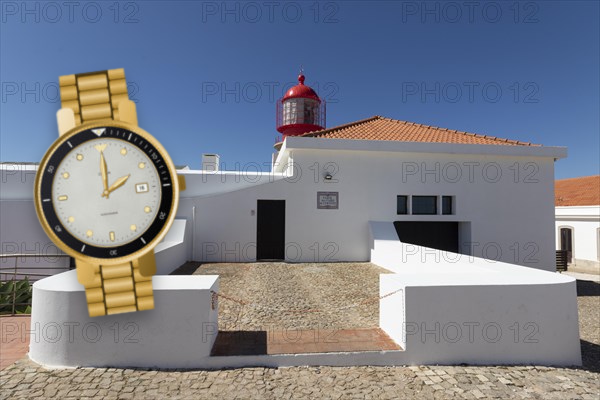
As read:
**2:00**
